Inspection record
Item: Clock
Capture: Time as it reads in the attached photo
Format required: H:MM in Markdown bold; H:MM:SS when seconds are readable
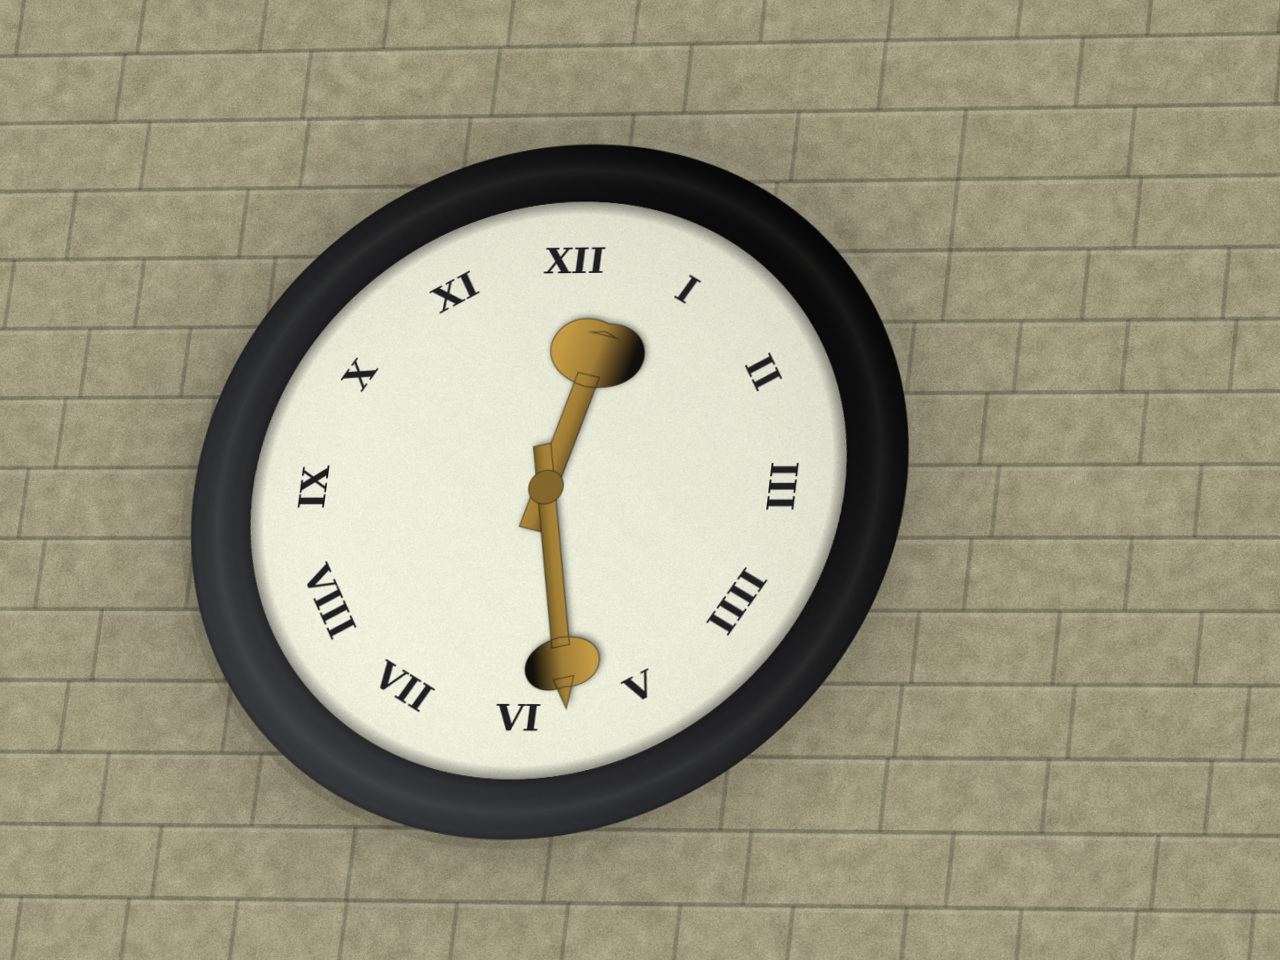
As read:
**12:28**
